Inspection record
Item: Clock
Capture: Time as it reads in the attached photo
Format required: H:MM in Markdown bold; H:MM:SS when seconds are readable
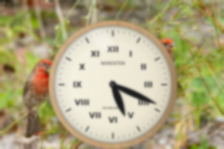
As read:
**5:19**
